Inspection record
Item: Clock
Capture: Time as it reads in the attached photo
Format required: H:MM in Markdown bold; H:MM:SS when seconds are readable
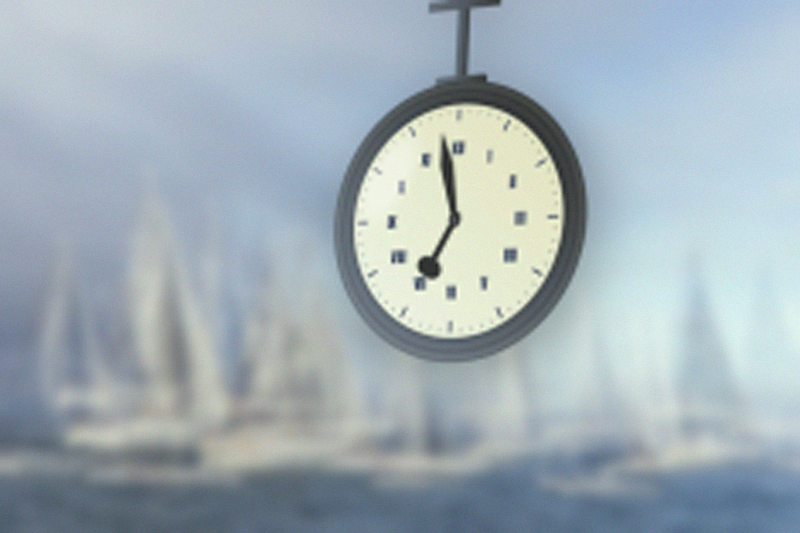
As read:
**6:58**
